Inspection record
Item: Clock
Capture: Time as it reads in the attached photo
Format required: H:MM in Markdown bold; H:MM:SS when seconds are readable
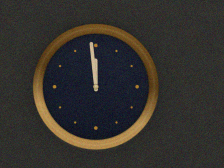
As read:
**11:59**
